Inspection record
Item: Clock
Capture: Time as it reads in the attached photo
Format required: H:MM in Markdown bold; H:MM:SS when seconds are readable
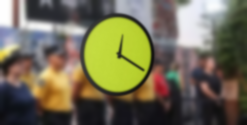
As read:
**12:20**
